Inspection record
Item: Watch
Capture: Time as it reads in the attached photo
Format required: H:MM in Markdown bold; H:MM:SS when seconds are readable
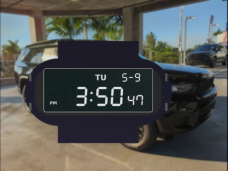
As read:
**3:50:47**
